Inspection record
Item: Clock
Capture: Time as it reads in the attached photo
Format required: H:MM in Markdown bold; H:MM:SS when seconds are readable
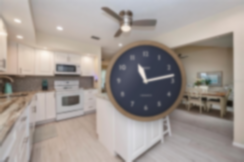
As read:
**11:13**
